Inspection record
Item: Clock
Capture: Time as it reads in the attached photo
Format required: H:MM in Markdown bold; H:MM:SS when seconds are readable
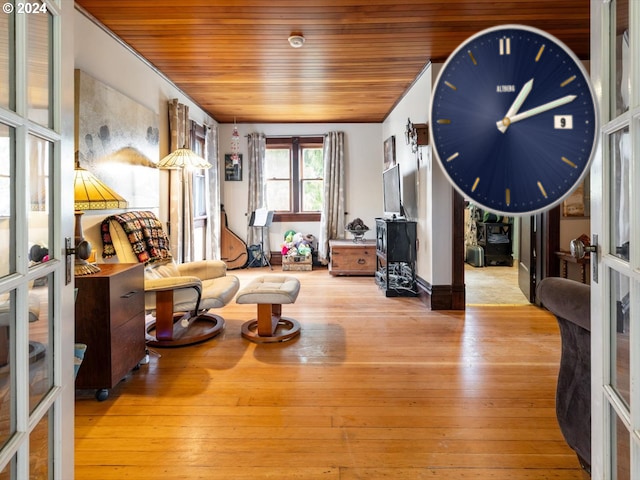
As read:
**1:12**
